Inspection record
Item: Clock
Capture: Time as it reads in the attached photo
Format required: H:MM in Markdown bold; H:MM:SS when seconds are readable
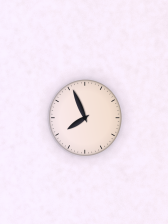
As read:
**7:56**
